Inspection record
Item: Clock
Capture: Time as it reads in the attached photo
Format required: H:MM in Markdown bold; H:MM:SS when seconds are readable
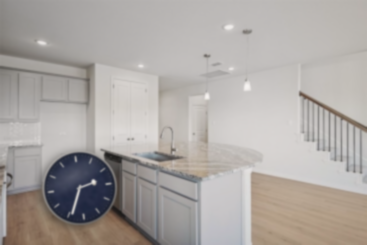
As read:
**2:34**
